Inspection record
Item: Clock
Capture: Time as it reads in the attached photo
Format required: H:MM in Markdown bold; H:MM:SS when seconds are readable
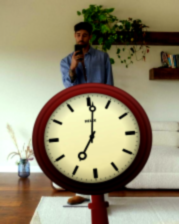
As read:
**7:01**
